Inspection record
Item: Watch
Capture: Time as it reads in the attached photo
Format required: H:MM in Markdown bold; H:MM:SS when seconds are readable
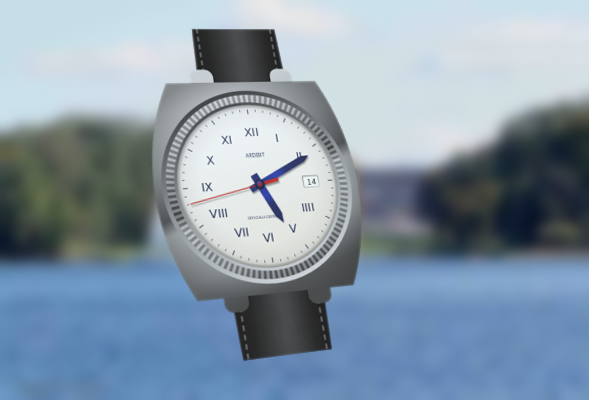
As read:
**5:10:43**
